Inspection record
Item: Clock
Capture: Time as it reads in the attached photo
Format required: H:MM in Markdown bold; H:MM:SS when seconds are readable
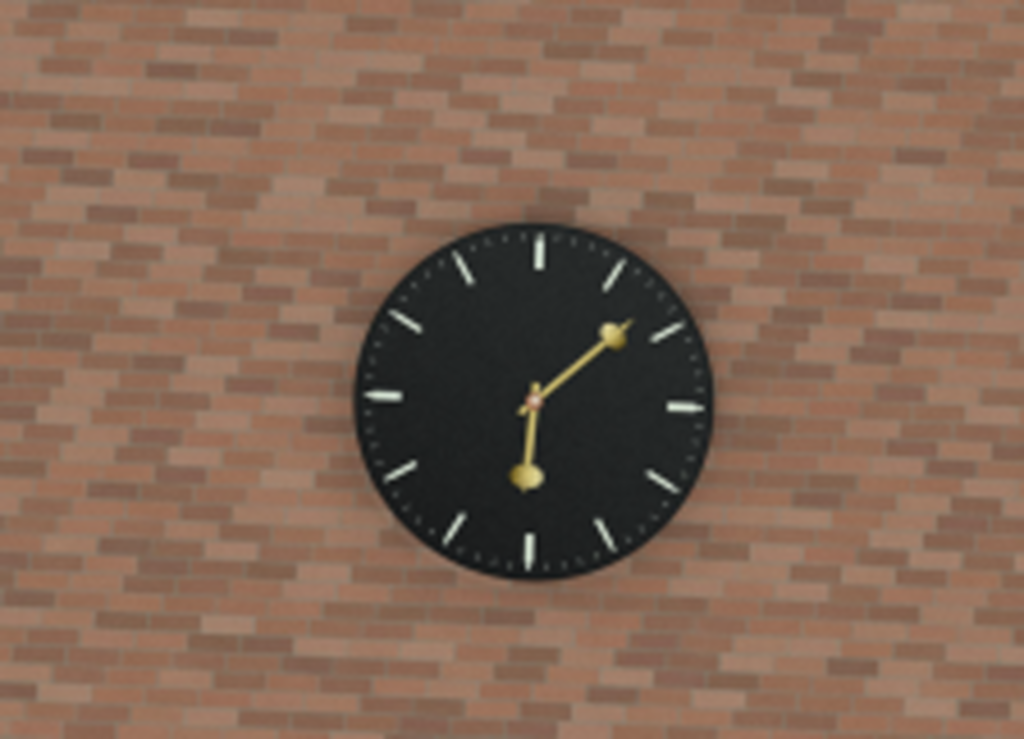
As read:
**6:08**
